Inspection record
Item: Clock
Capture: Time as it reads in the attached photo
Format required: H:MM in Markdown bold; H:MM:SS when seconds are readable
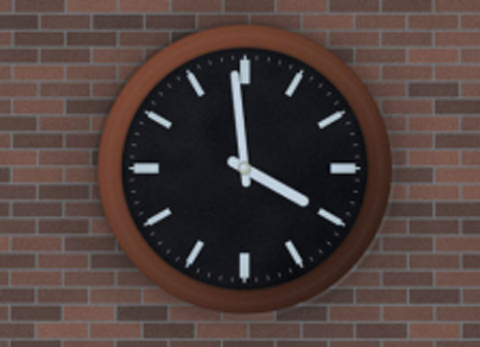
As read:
**3:59**
